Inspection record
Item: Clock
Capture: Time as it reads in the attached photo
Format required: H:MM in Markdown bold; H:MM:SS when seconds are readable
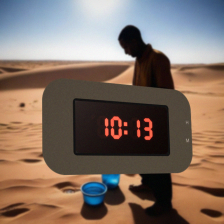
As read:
**10:13**
